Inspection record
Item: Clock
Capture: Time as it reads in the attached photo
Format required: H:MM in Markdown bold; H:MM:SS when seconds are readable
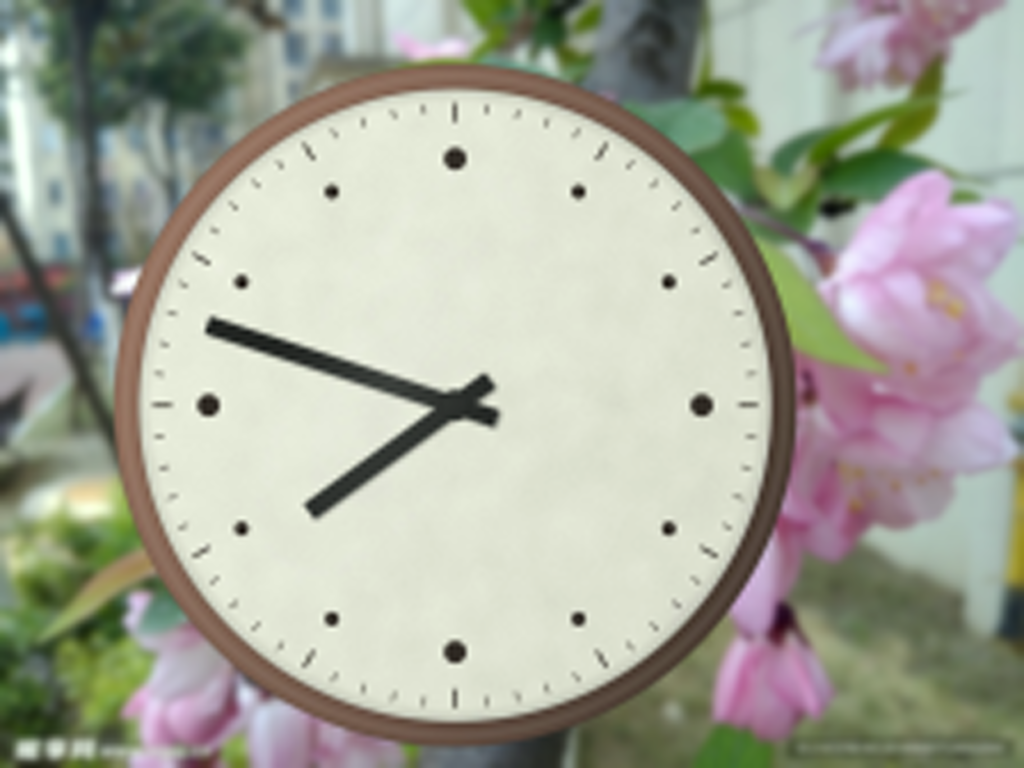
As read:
**7:48**
